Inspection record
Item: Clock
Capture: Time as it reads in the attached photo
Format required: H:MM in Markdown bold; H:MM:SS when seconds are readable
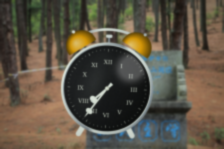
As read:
**7:36**
